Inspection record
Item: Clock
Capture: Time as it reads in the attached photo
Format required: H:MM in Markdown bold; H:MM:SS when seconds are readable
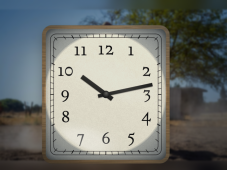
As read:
**10:13**
